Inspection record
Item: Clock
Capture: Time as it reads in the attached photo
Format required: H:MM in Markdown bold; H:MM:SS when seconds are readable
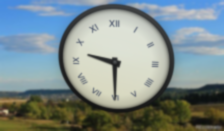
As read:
**9:30**
